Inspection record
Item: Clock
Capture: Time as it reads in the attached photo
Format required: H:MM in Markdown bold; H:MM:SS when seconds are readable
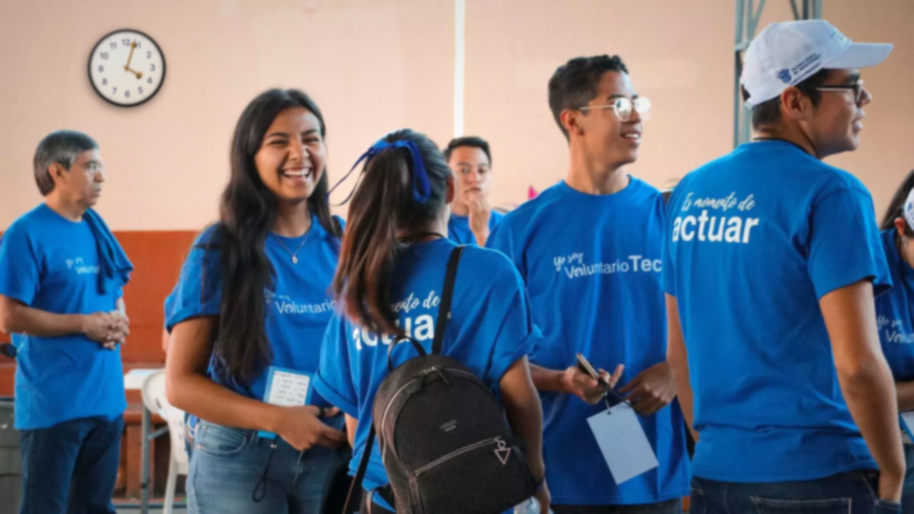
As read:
**4:03**
